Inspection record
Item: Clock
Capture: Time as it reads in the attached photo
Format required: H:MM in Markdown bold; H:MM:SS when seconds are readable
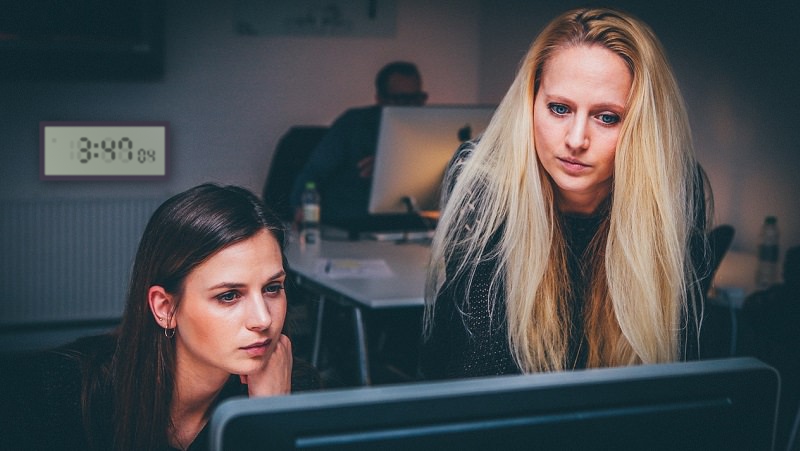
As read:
**3:47:04**
